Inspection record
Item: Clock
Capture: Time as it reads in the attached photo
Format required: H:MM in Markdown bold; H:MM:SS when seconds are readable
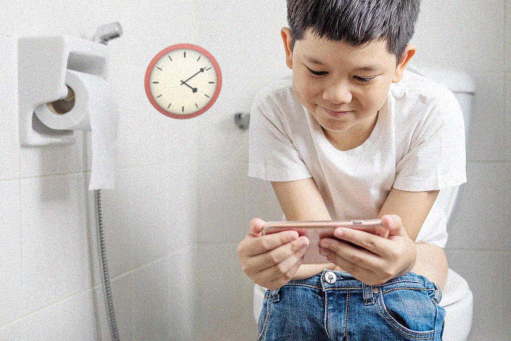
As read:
**4:09**
